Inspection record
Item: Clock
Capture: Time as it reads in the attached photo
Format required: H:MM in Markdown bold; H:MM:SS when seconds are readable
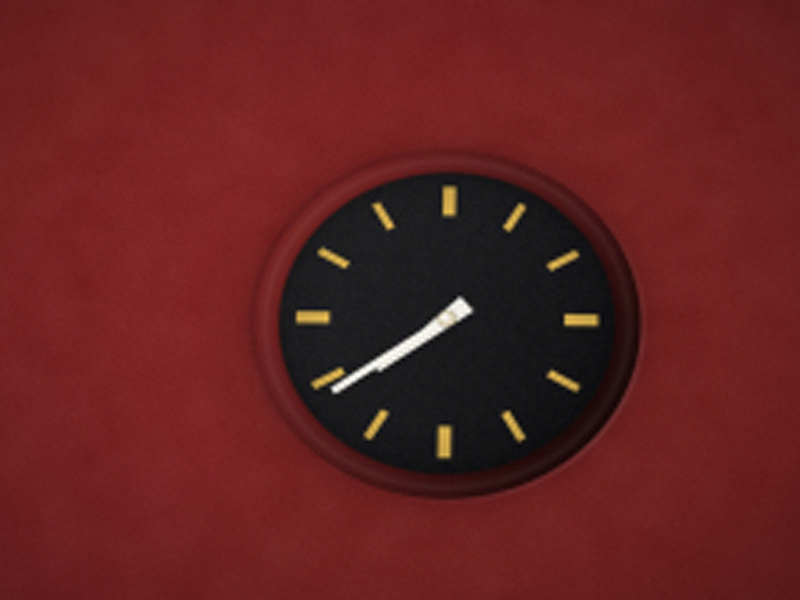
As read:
**7:39**
